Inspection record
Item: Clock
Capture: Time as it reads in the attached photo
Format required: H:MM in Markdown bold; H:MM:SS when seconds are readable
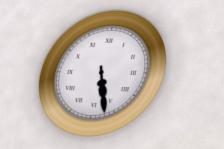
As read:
**5:27**
